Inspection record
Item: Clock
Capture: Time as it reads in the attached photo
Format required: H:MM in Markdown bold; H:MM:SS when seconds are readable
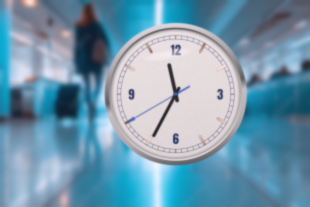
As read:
**11:34:40**
